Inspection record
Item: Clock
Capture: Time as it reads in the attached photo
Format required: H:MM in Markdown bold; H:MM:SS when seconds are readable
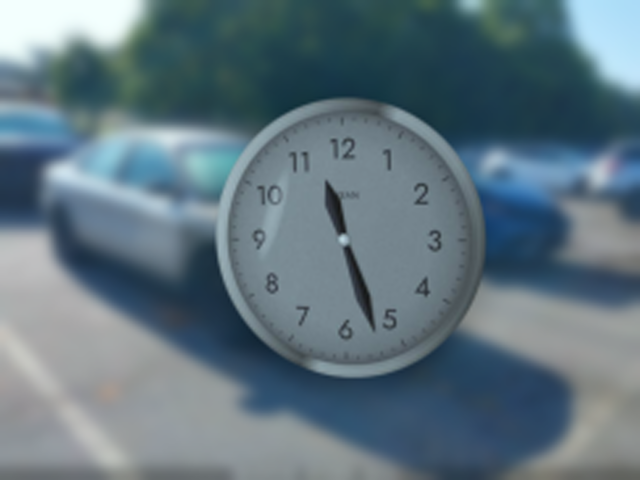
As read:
**11:27**
